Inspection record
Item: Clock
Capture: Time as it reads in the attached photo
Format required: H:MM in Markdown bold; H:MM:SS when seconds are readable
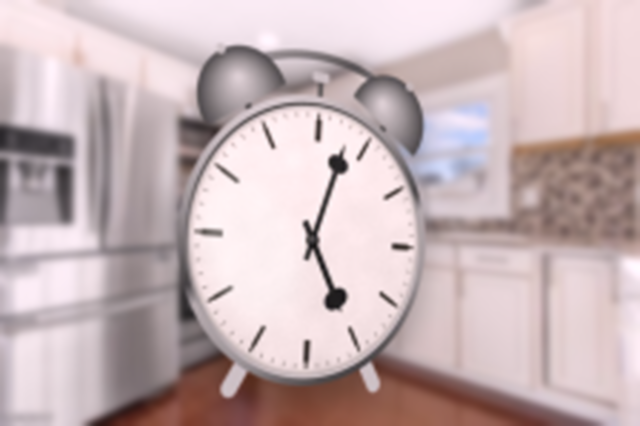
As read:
**5:03**
